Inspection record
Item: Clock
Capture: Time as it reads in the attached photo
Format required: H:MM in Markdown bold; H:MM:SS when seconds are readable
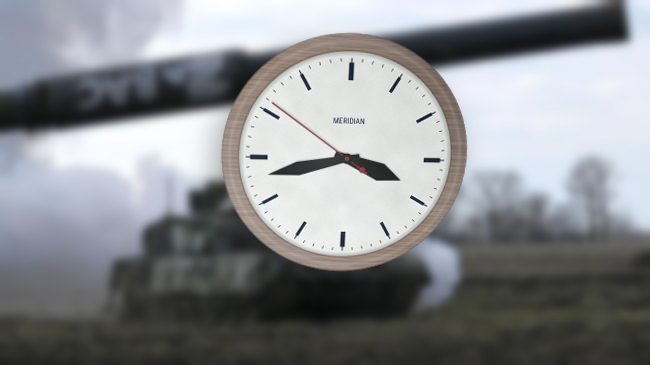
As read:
**3:42:51**
